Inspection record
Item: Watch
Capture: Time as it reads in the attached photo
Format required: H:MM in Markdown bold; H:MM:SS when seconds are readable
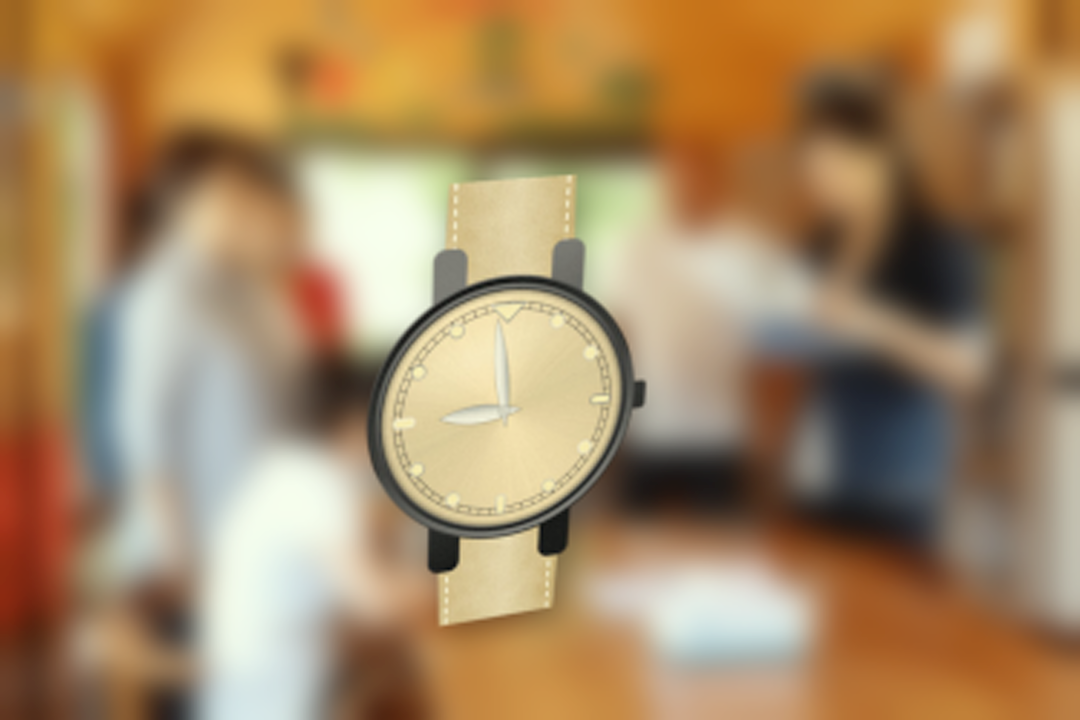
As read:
**8:59**
